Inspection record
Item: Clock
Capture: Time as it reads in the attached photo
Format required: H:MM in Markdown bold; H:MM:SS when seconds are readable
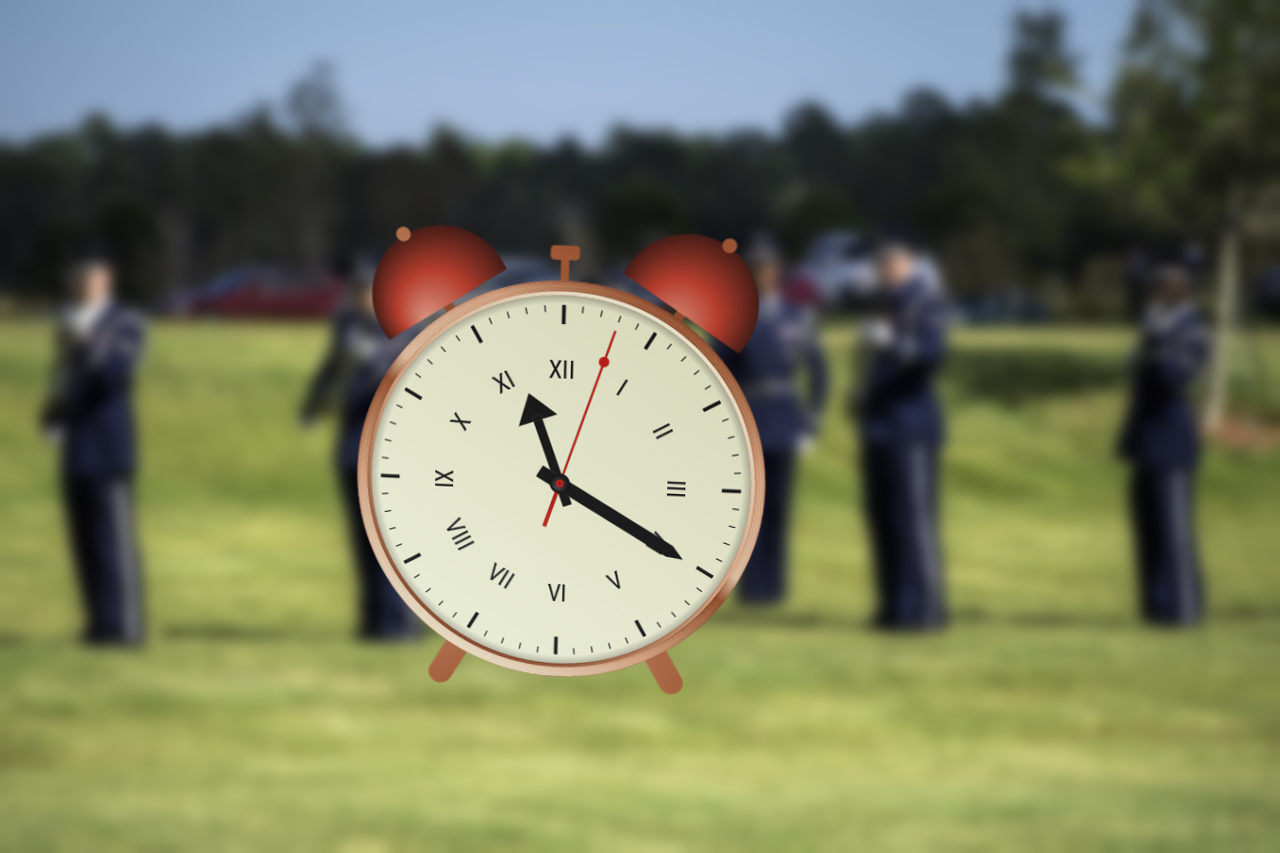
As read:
**11:20:03**
